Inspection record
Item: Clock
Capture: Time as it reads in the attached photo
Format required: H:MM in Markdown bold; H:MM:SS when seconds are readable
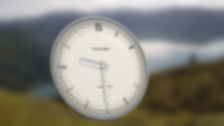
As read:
**9:30**
